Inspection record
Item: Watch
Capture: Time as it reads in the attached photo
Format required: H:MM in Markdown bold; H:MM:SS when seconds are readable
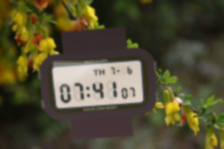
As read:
**7:41:07**
